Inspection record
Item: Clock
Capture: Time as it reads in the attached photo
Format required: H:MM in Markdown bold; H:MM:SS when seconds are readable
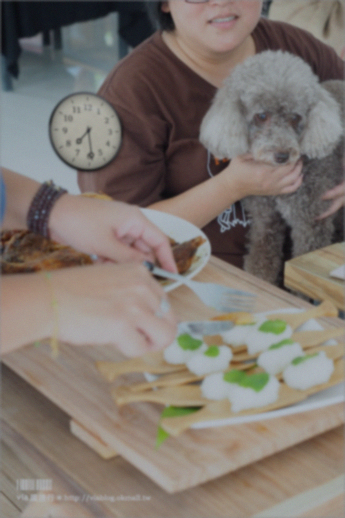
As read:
**7:29**
